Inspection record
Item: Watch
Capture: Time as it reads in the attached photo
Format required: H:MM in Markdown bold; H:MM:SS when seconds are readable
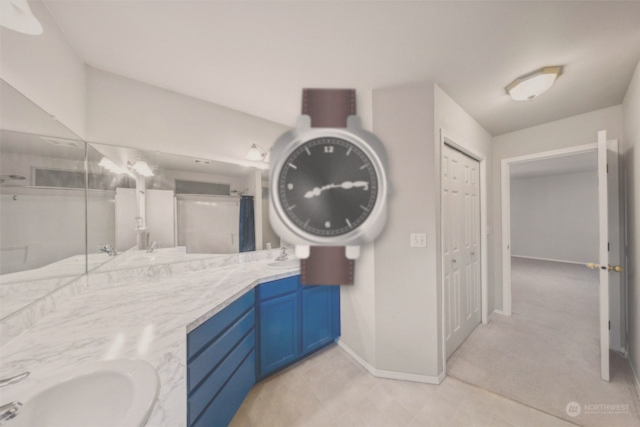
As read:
**8:14**
